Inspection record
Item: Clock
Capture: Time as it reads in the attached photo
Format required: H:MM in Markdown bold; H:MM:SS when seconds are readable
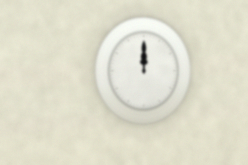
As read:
**12:00**
